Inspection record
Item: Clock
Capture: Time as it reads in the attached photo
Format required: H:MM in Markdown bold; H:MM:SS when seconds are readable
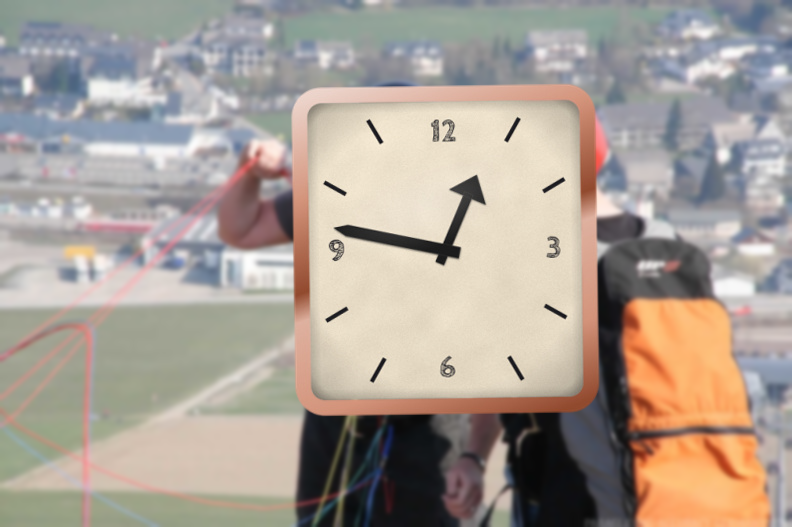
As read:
**12:47**
